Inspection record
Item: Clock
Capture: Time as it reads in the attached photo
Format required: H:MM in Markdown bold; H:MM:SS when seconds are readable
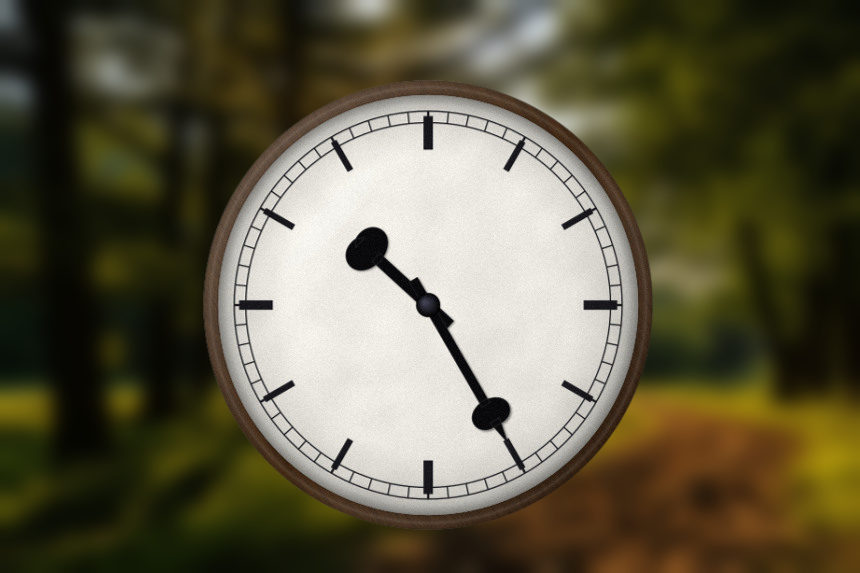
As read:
**10:25**
